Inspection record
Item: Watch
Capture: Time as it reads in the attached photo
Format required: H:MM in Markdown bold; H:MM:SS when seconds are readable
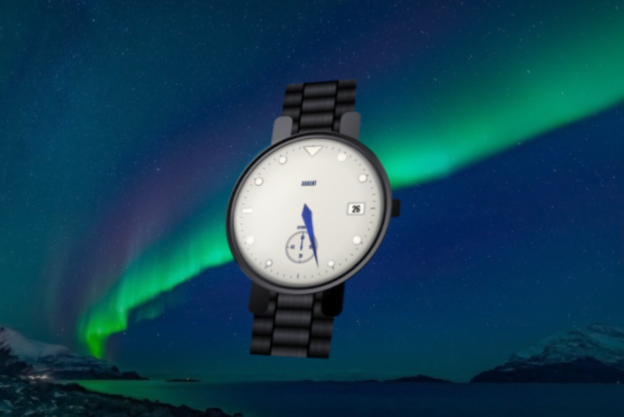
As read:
**5:27**
